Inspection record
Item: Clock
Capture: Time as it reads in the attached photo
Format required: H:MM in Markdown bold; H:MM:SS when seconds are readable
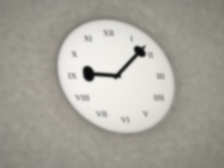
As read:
**9:08**
